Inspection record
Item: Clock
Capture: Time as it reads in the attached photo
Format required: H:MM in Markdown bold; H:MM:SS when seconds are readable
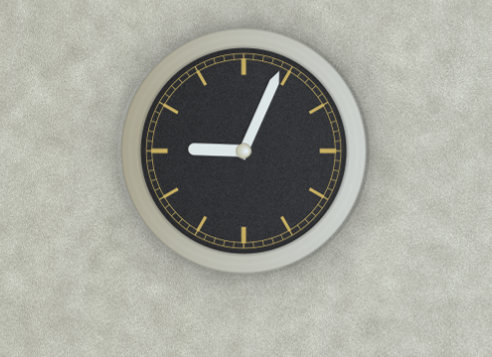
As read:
**9:04**
